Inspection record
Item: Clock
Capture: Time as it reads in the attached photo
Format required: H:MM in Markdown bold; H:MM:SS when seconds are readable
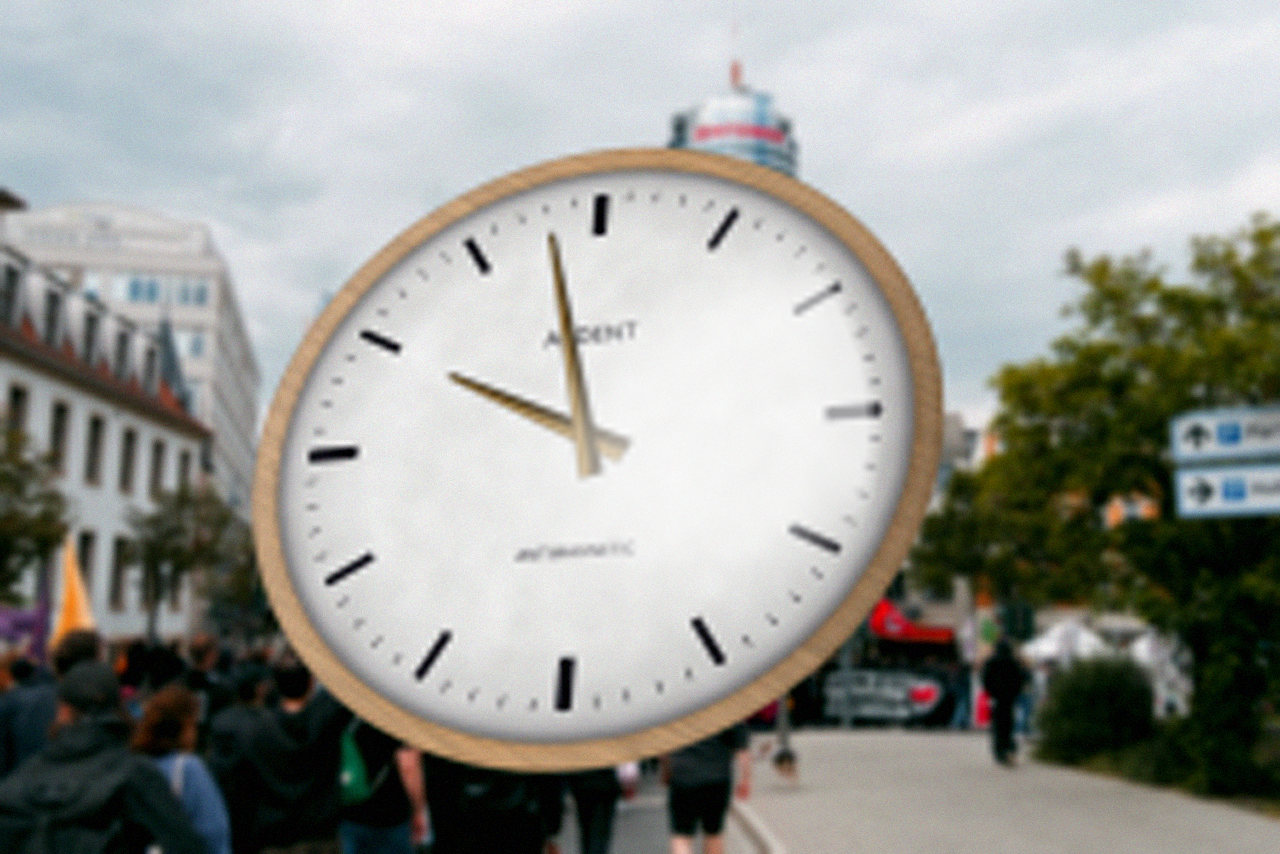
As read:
**9:58**
